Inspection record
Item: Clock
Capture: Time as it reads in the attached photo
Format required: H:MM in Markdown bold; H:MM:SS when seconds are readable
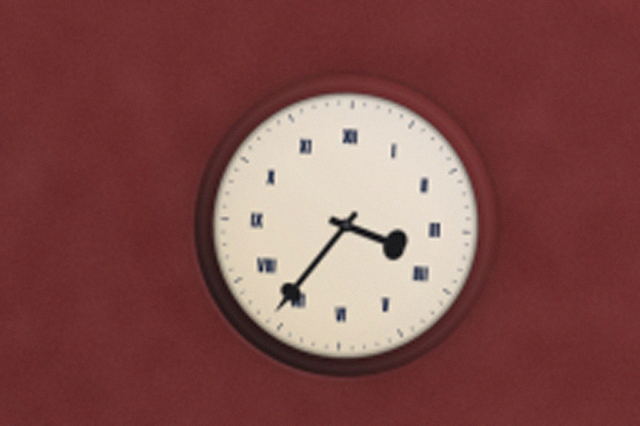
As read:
**3:36**
